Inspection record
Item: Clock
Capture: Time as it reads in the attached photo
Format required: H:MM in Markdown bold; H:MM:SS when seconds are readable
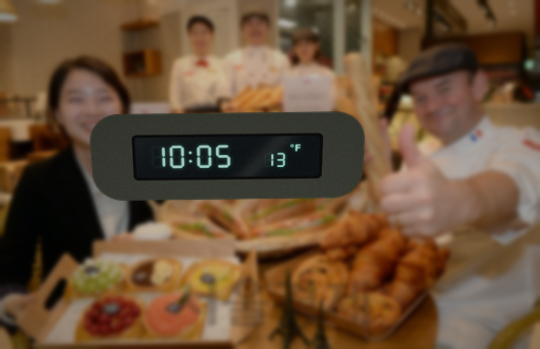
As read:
**10:05**
